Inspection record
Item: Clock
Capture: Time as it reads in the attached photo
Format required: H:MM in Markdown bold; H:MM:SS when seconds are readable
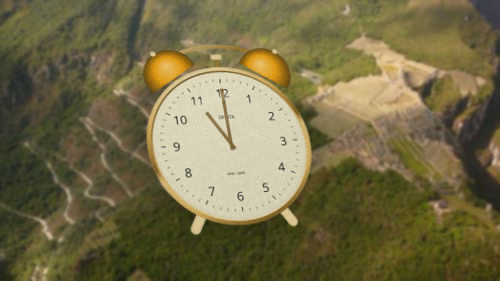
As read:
**11:00**
